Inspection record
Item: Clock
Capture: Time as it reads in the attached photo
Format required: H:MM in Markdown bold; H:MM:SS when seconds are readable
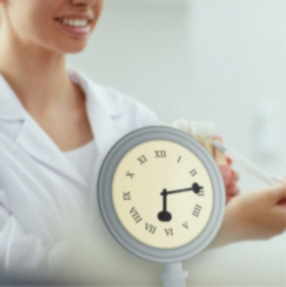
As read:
**6:14**
